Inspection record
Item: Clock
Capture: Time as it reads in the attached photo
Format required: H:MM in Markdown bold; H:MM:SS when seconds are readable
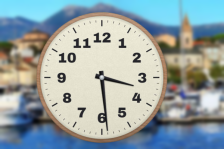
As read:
**3:29**
